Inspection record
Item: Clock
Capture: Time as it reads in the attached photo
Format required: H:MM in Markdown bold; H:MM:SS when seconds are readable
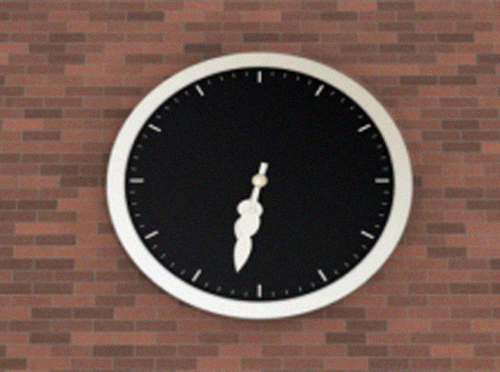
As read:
**6:32**
